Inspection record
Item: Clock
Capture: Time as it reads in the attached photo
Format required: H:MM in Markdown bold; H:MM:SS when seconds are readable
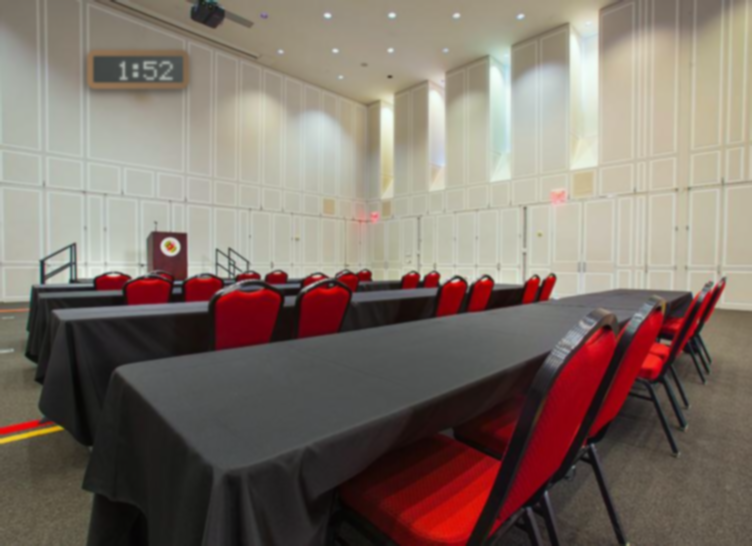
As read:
**1:52**
